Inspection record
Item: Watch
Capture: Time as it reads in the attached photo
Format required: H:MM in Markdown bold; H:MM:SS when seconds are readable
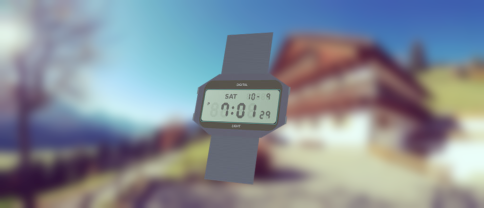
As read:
**7:01:29**
